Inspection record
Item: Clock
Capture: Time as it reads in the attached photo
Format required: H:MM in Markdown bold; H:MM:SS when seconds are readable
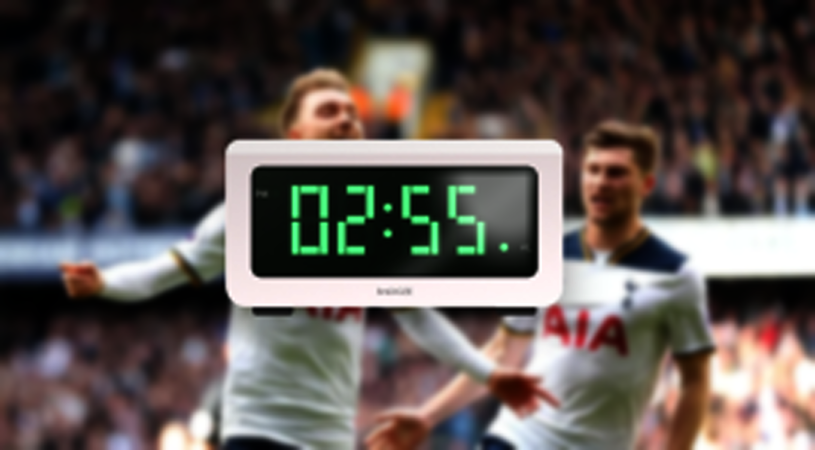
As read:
**2:55**
